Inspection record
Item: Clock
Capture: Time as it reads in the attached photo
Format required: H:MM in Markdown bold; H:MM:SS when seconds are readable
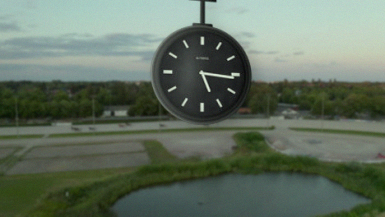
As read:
**5:16**
